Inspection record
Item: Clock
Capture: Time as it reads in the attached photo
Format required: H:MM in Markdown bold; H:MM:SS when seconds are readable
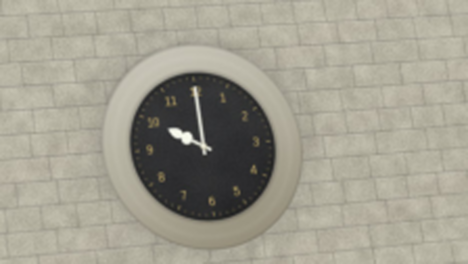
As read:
**10:00**
